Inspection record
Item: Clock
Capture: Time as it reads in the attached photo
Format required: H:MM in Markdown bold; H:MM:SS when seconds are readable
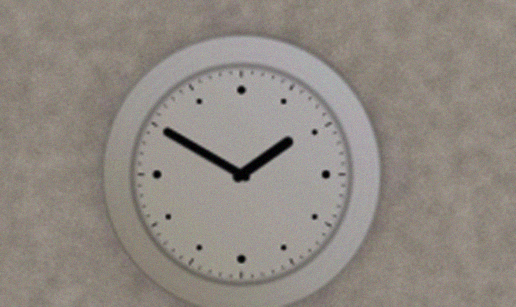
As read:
**1:50**
